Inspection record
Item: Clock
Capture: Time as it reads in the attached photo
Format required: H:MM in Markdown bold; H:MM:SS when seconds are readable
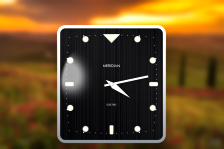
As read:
**4:13**
